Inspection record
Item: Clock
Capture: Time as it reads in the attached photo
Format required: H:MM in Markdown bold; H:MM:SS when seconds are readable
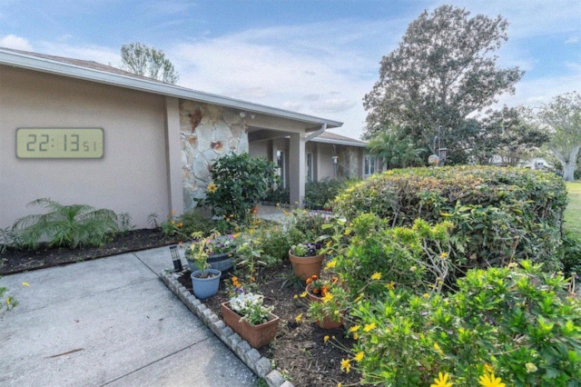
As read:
**22:13:51**
